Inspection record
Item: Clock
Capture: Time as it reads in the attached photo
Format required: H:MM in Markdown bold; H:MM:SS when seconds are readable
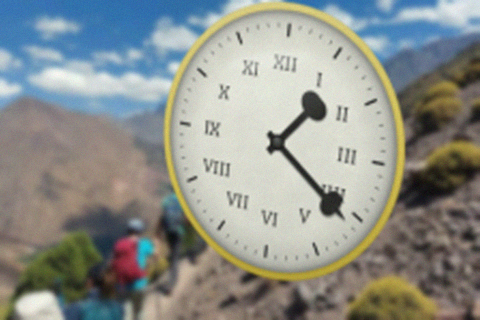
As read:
**1:21**
